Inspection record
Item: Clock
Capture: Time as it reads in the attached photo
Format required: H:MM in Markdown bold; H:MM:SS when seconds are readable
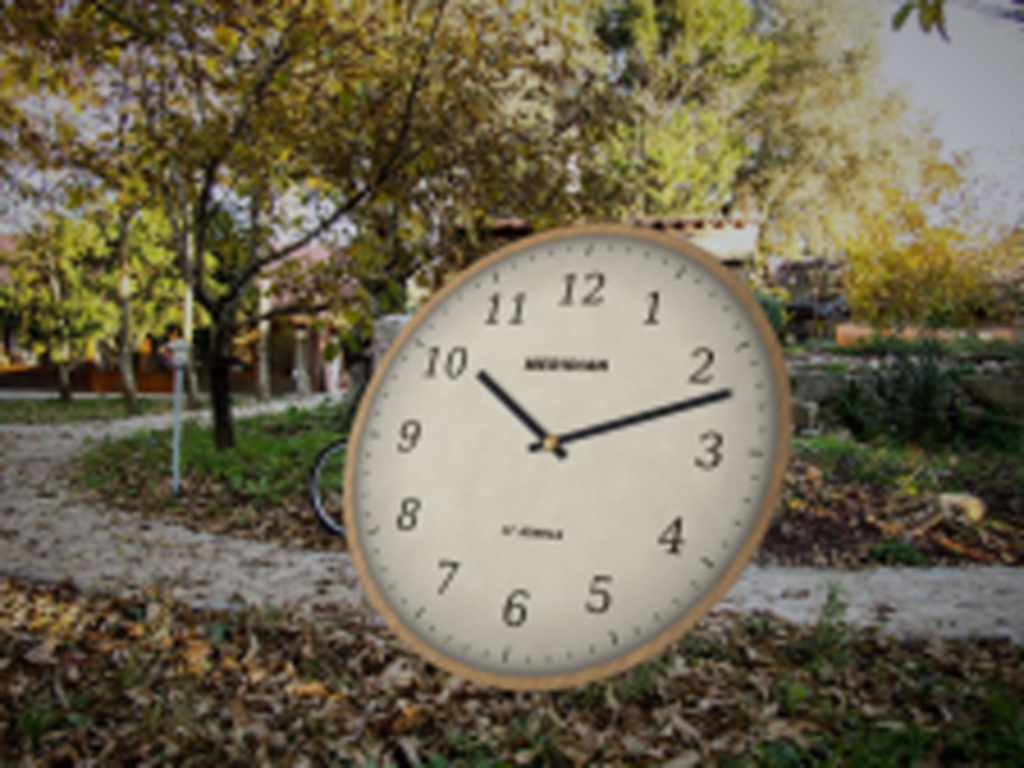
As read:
**10:12**
